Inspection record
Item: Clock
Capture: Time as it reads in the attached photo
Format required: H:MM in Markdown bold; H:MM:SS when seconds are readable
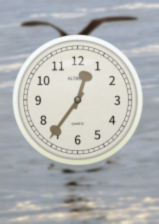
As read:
**12:36**
